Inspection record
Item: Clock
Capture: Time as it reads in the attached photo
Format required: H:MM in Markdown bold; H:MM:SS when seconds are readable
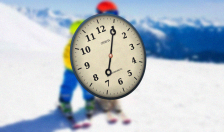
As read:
**7:05**
